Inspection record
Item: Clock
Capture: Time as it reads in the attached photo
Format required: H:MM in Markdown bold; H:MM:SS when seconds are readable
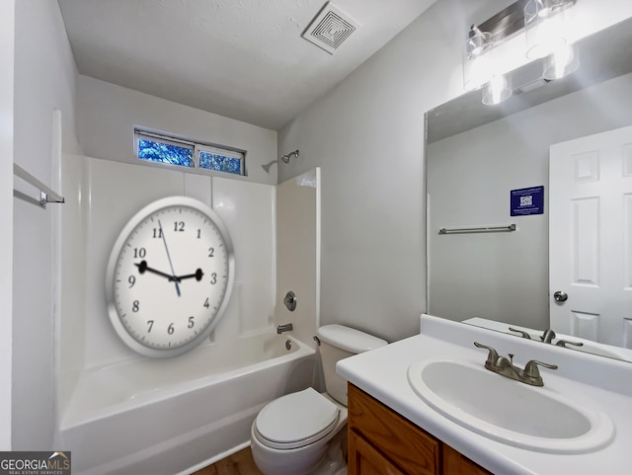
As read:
**2:47:56**
